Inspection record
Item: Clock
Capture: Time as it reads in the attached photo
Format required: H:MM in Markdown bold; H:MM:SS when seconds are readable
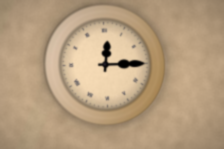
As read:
**12:15**
